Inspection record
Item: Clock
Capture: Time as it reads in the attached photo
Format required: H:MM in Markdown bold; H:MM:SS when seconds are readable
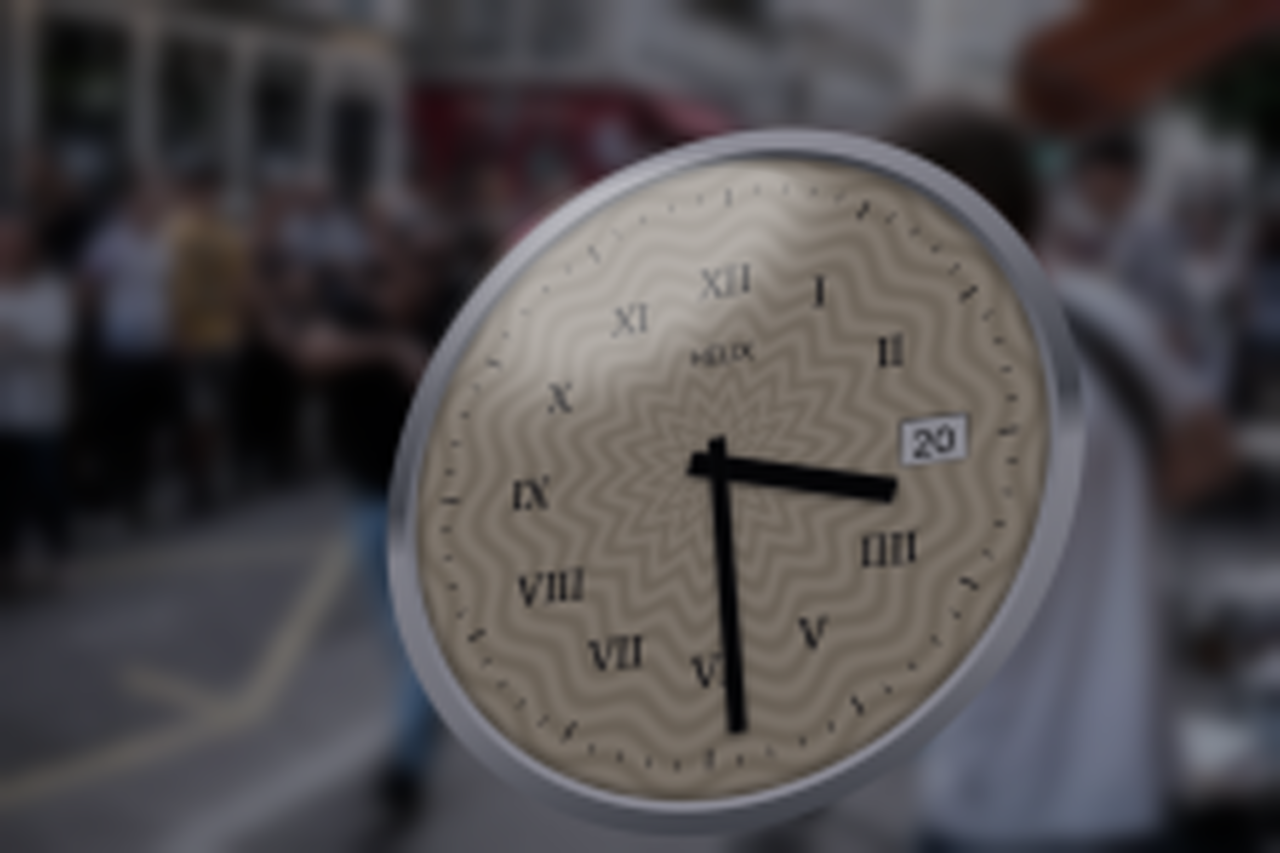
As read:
**3:29**
